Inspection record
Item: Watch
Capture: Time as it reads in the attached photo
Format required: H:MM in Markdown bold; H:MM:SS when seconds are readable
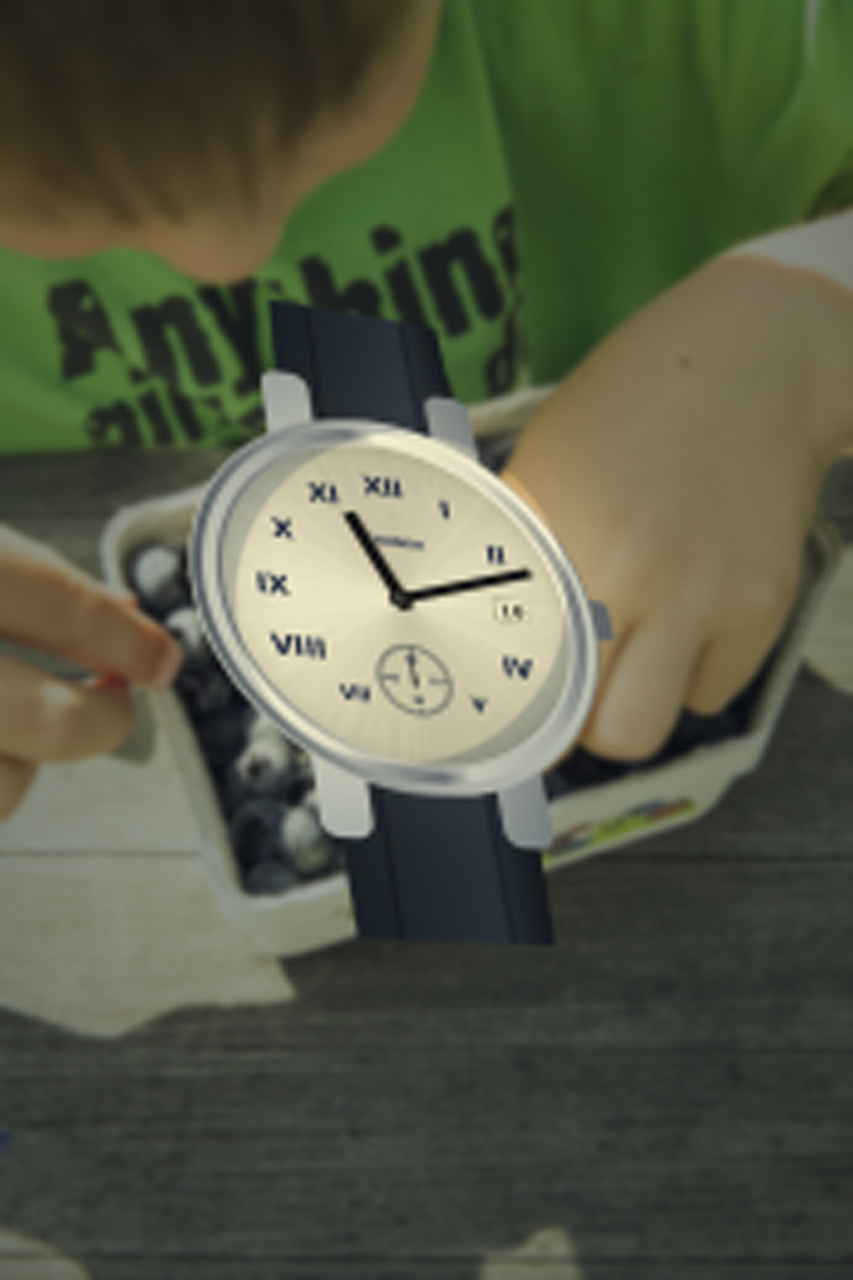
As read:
**11:12**
